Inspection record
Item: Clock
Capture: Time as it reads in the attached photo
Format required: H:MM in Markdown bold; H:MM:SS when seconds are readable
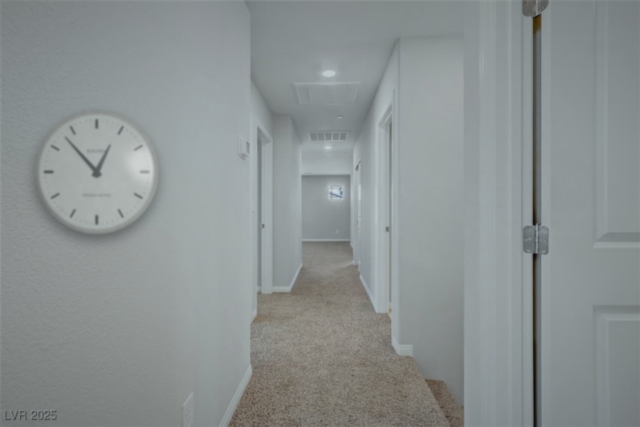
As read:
**12:53**
